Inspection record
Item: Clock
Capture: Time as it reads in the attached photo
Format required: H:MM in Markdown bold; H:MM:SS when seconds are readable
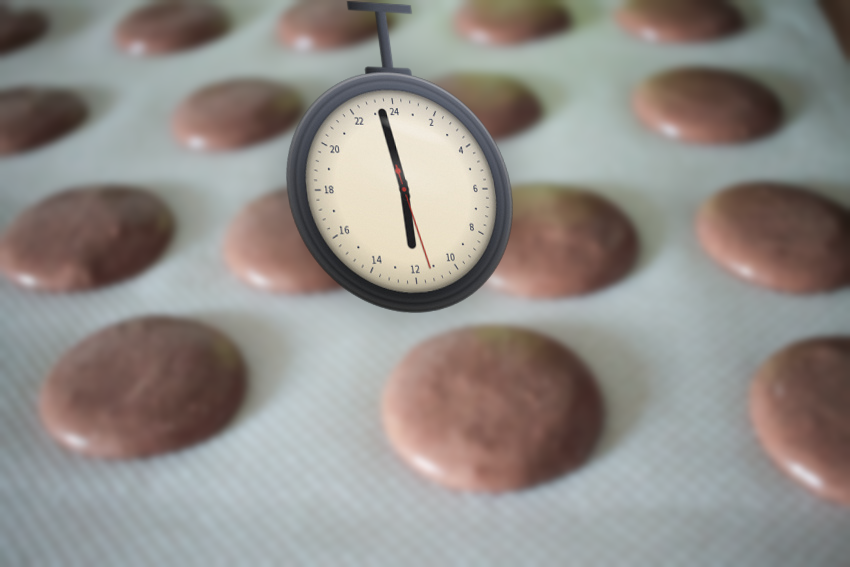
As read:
**11:58:28**
